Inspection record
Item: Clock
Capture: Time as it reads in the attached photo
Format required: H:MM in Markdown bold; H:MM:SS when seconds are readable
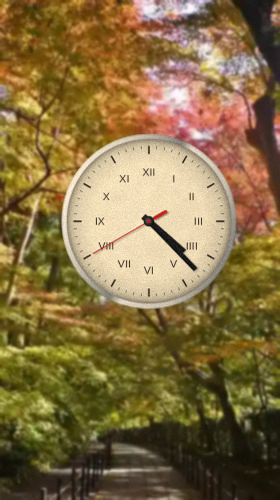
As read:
**4:22:40**
